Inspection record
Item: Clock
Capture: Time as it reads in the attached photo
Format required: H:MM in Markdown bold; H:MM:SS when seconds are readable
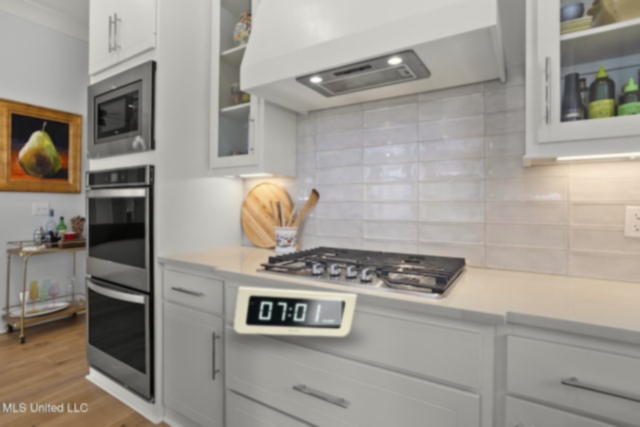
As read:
**7:01**
